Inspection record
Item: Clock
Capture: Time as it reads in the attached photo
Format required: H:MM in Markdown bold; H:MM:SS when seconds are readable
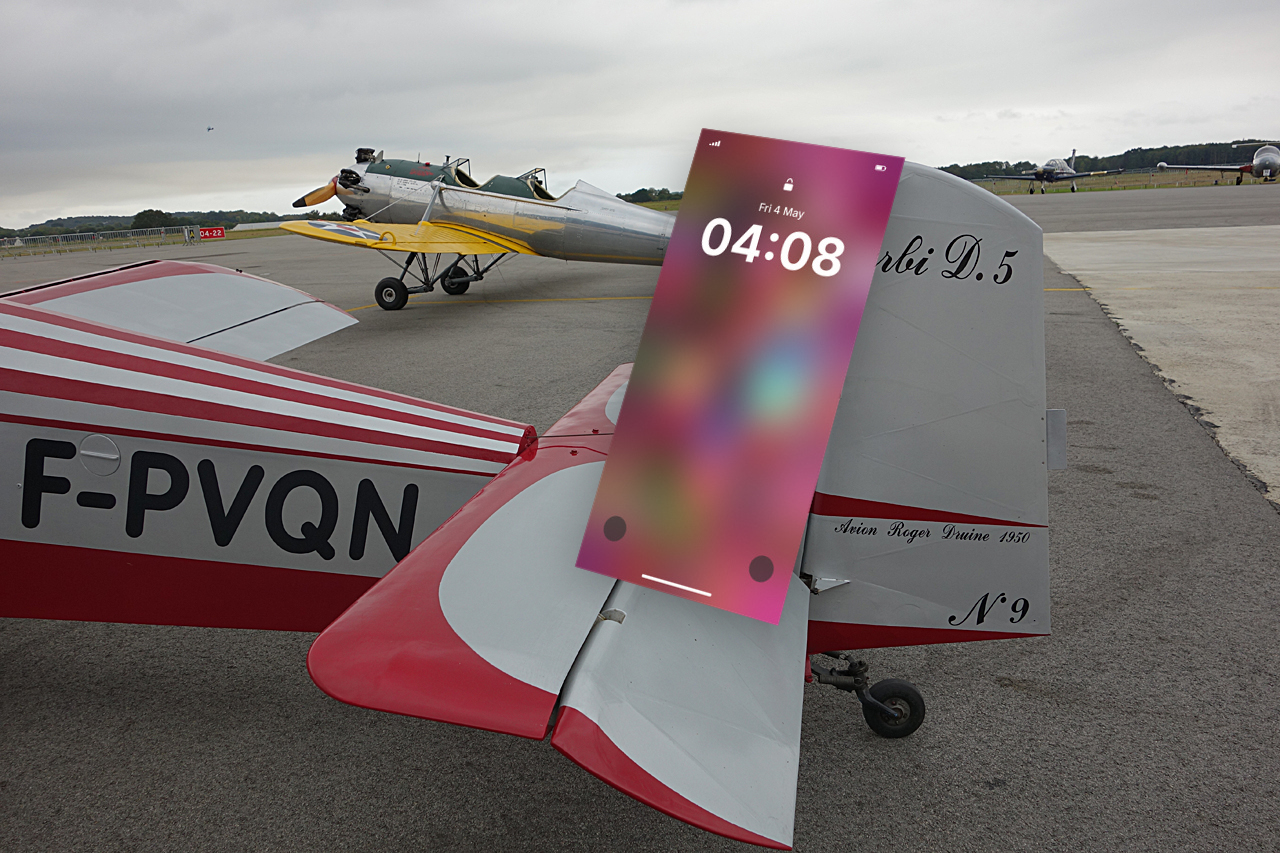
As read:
**4:08**
